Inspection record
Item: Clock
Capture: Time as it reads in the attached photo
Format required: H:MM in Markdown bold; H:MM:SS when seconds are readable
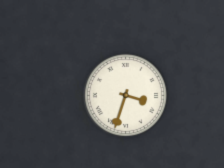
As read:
**3:33**
